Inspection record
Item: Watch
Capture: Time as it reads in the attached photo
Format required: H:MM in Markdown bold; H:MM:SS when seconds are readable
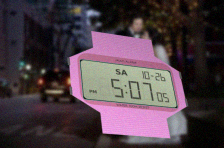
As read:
**5:07:05**
